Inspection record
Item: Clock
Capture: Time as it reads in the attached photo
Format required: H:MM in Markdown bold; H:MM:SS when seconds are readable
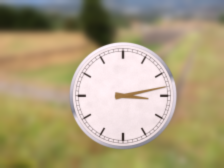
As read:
**3:13**
